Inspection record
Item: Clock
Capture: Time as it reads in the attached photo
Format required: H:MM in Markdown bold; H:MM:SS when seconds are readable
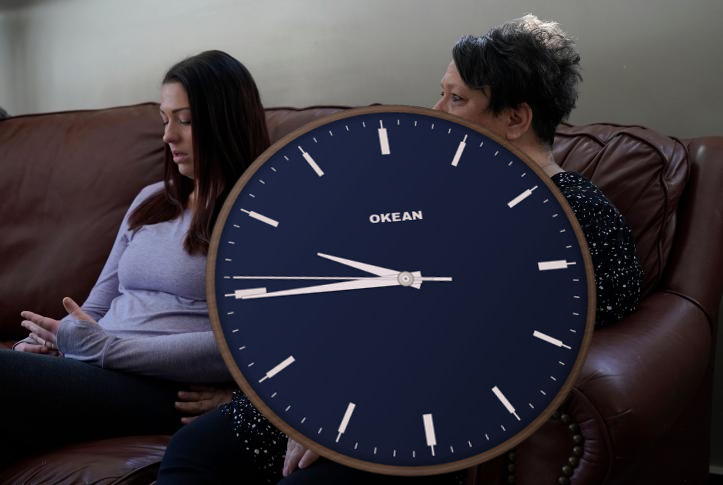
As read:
**9:44:46**
